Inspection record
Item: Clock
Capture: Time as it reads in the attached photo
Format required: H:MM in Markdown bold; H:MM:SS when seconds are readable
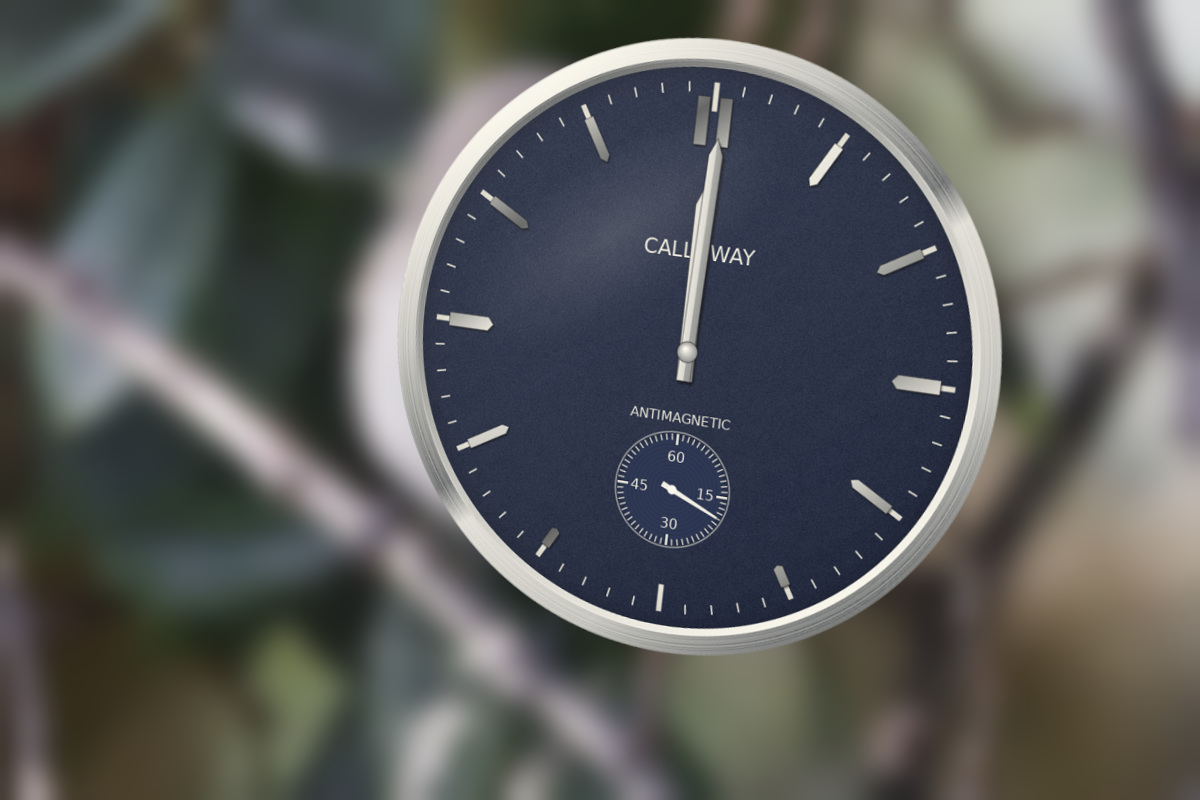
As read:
**12:00:19**
